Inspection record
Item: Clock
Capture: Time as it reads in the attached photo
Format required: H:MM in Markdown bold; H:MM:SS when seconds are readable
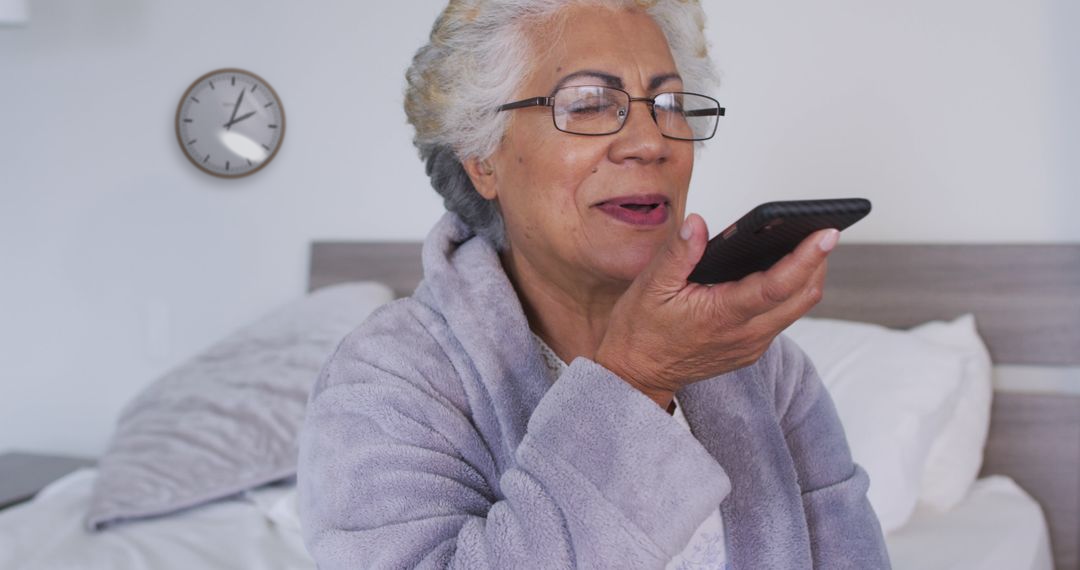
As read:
**2:03**
